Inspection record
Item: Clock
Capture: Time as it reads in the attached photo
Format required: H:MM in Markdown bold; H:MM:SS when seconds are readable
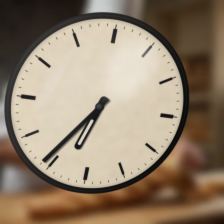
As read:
**6:36**
